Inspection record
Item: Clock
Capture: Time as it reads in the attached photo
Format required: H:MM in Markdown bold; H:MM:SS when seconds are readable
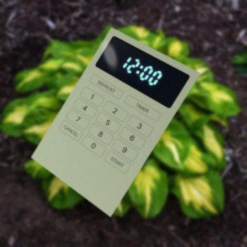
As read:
**12:00**
